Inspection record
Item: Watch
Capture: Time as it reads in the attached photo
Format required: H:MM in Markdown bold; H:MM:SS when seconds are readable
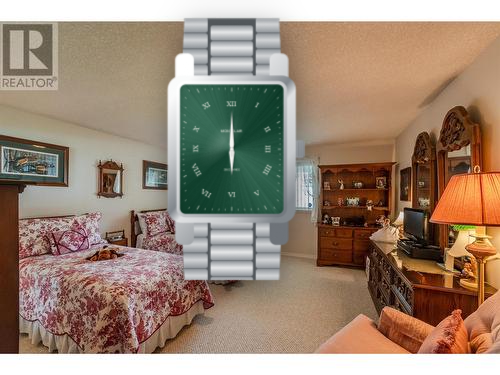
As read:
**6:00**
